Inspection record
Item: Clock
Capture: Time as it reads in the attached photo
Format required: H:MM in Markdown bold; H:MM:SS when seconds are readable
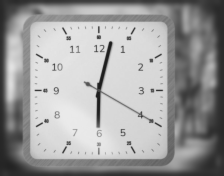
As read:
**6:02:20**
